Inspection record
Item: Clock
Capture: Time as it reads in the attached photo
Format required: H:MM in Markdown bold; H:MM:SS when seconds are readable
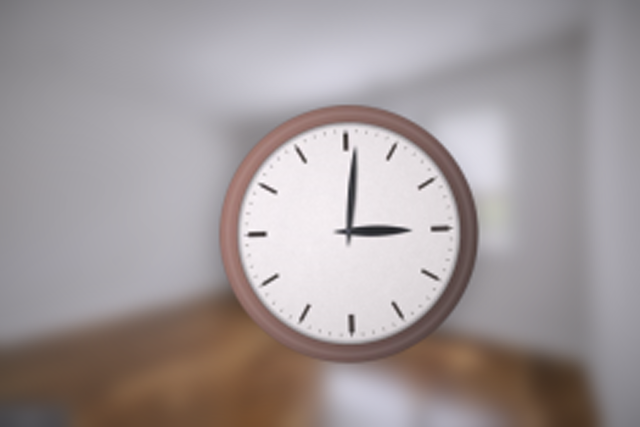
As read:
**3:01**
